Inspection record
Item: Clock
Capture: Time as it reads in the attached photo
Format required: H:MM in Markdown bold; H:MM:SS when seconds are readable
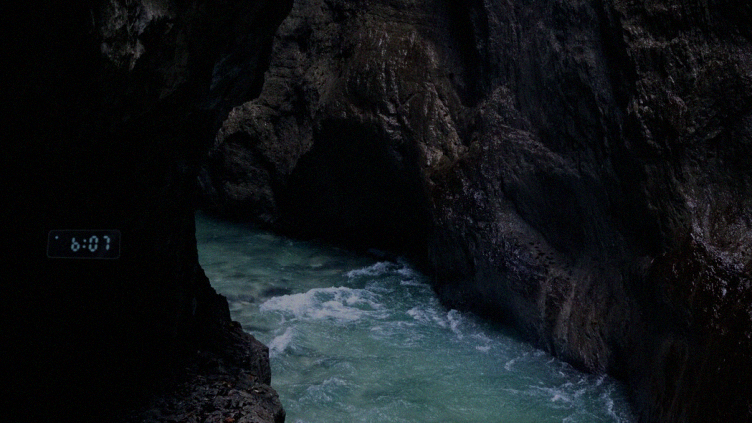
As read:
**6:07**
